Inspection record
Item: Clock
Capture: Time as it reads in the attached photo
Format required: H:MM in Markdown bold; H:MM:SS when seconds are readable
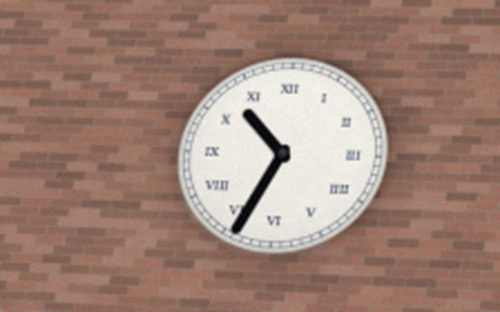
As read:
**10:34**
